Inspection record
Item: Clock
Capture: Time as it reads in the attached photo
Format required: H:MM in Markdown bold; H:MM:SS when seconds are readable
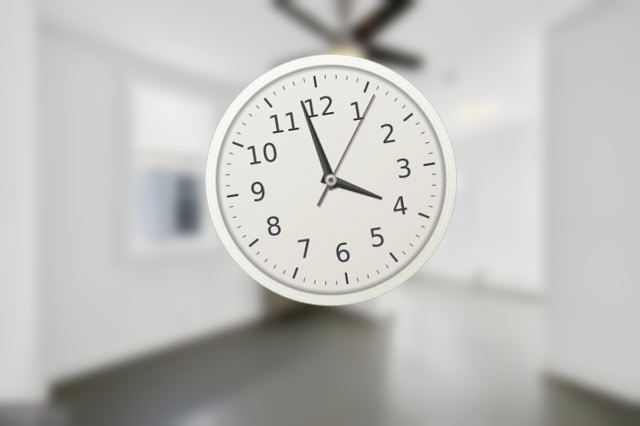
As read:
**3:58:06**
